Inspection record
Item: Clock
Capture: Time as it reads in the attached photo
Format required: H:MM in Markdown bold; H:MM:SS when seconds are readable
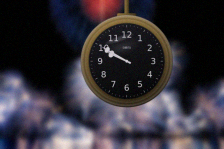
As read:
**9:50**
